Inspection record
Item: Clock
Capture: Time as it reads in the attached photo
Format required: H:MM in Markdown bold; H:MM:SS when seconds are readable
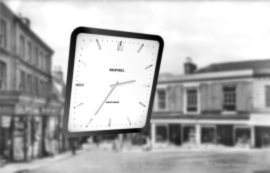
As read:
**2:35**
